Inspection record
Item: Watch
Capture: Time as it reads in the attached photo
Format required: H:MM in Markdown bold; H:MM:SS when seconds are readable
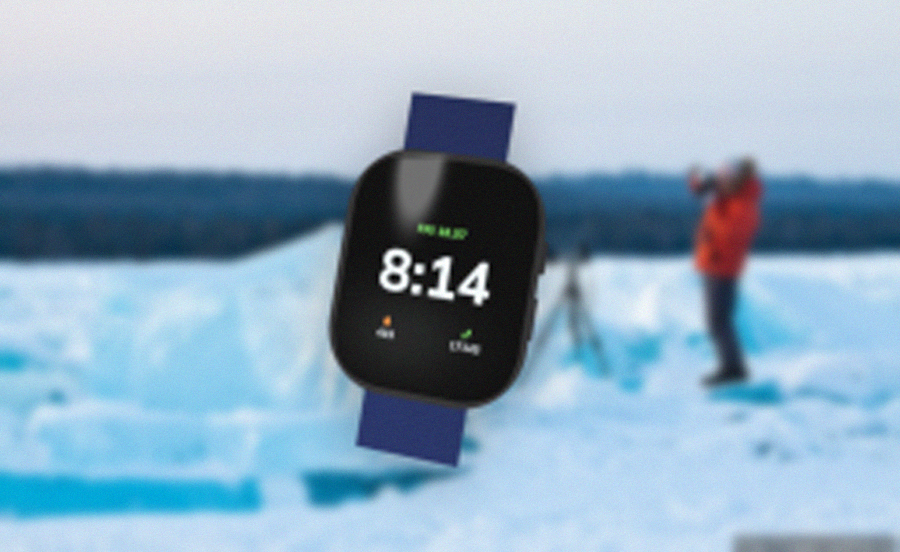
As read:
**8:14**
